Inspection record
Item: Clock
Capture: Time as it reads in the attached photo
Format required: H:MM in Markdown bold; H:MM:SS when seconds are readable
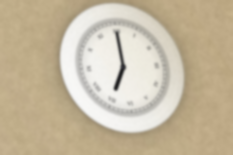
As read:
**7:00**
